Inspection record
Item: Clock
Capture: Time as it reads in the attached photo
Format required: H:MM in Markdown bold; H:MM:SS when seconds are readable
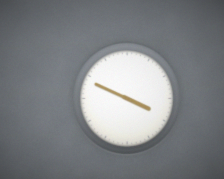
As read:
**3:49**
